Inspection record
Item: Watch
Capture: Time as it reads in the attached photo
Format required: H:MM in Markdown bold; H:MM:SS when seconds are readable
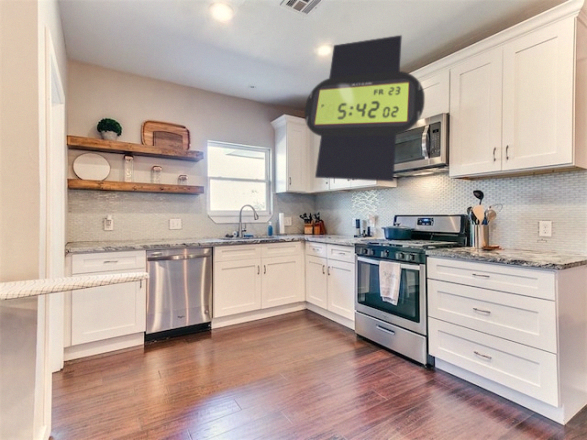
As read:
**5:42:02**
